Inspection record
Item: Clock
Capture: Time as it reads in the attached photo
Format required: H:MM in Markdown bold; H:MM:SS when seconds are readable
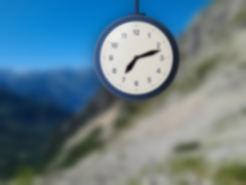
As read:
**7:12**
